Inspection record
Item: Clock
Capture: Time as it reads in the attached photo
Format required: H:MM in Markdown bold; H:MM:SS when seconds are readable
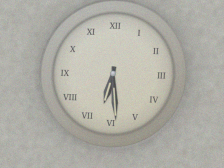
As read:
**6:29**
